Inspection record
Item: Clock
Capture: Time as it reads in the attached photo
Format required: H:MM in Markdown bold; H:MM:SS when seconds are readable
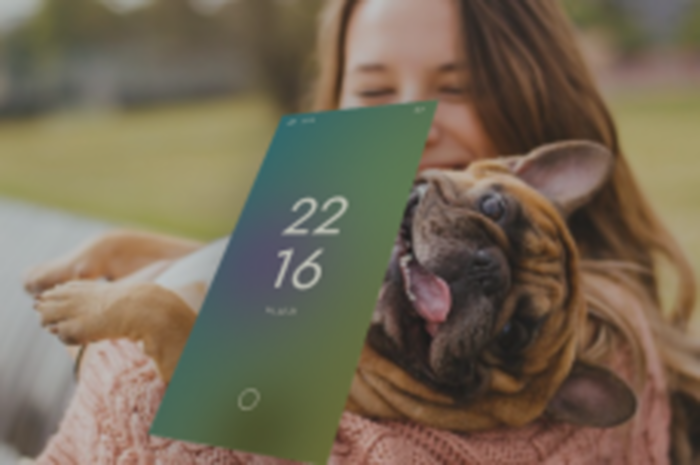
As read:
**22:16**
